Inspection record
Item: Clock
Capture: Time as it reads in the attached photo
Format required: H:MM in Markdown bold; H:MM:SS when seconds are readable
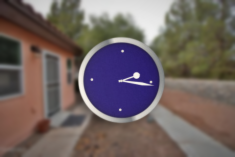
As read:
**2:16**
